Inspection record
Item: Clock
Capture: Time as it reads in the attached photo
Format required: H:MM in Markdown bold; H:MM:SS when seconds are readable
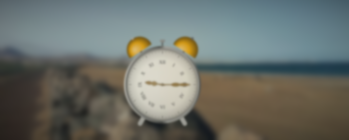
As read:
**9:15**
